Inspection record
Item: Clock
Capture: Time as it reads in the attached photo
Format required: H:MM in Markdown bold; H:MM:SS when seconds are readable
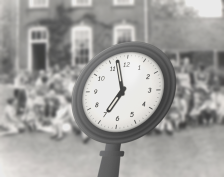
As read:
**6:57**
